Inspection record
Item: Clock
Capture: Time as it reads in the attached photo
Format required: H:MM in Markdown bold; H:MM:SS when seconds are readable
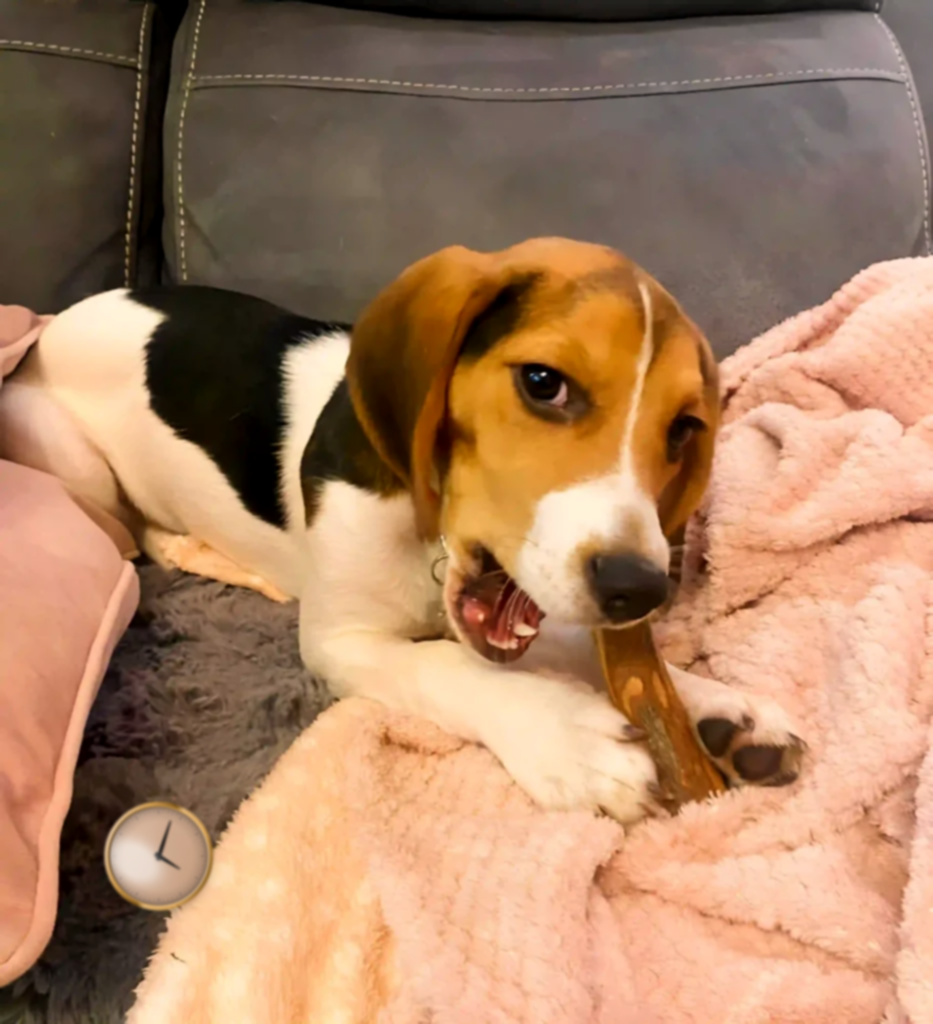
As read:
**4:03**
